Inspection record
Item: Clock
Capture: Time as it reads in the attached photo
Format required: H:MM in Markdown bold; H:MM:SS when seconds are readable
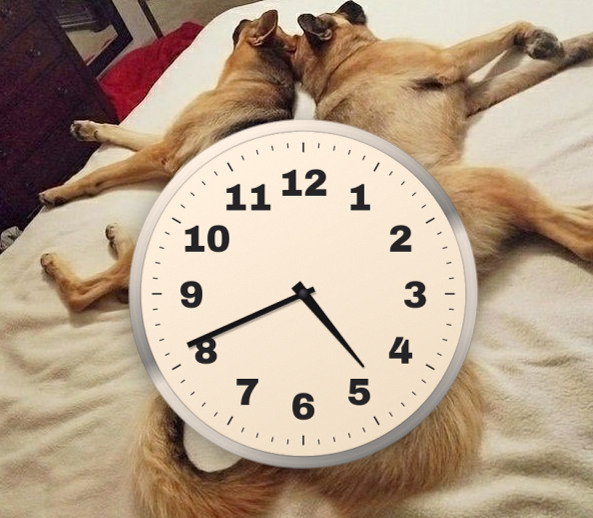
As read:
**4:41**
